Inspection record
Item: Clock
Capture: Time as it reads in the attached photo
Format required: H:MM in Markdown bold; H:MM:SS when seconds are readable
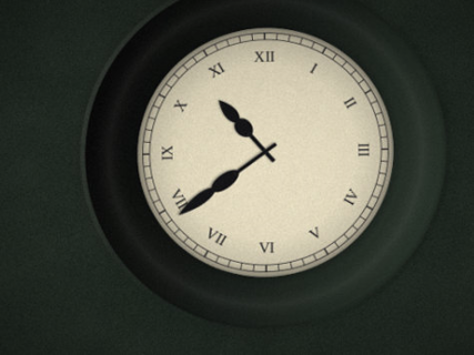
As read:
**10:39**
